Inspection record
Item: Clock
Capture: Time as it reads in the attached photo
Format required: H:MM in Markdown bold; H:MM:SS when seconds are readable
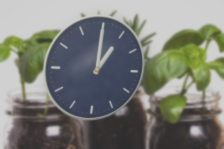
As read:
**1:00**
